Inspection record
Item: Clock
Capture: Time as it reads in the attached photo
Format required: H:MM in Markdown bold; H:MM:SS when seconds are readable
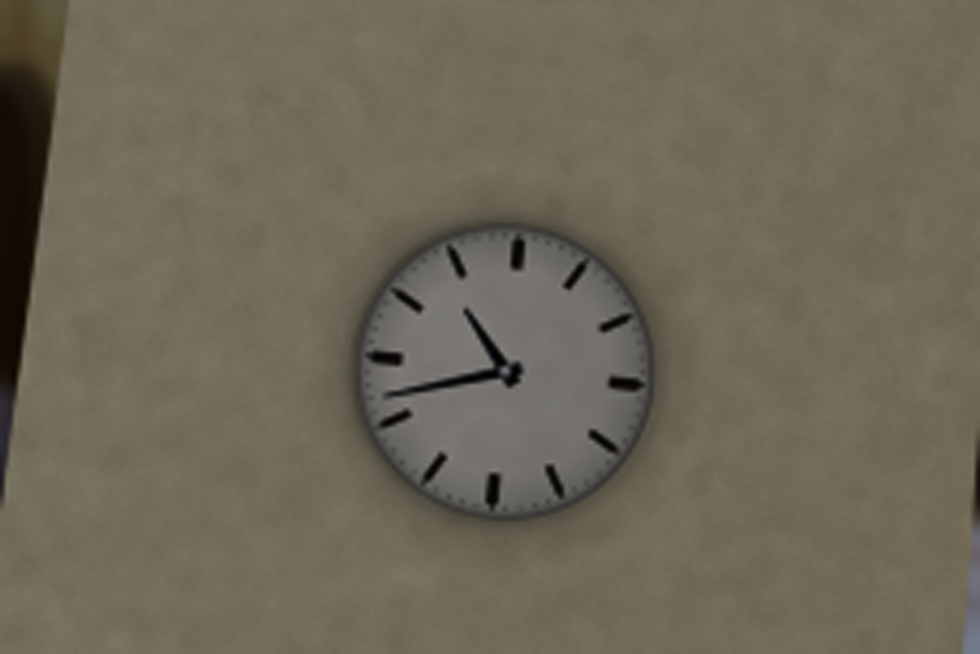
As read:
**10:42**
